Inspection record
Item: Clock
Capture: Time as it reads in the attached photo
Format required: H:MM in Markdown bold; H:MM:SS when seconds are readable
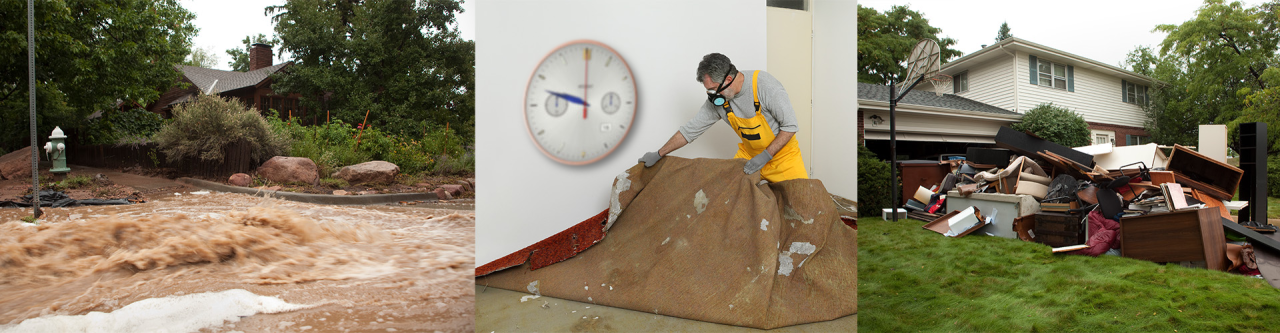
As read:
**9:48**
